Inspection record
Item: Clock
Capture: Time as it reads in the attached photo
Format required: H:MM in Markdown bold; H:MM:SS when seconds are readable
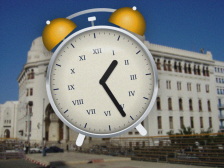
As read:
**1:26**
